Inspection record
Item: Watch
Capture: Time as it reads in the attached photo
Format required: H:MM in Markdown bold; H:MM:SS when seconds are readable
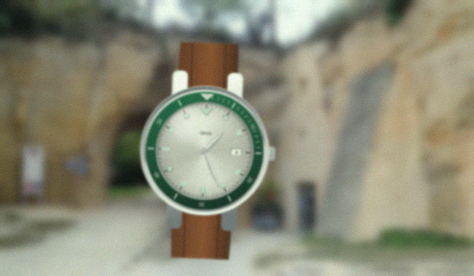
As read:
**1:26**
